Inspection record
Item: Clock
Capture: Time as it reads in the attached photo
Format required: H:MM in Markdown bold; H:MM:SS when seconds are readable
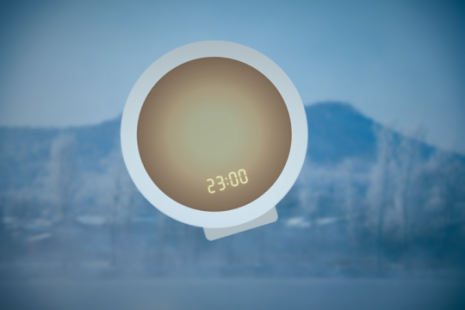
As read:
**23:00**
